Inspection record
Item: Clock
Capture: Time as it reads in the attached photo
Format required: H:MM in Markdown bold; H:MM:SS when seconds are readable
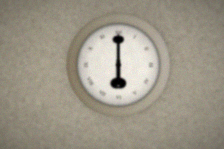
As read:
**6:00**
